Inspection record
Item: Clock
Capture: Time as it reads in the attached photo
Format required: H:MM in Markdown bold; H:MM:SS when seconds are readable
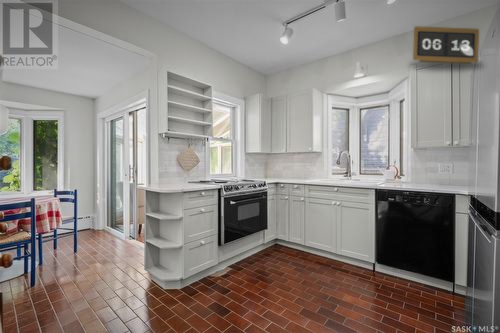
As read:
**6:13**
